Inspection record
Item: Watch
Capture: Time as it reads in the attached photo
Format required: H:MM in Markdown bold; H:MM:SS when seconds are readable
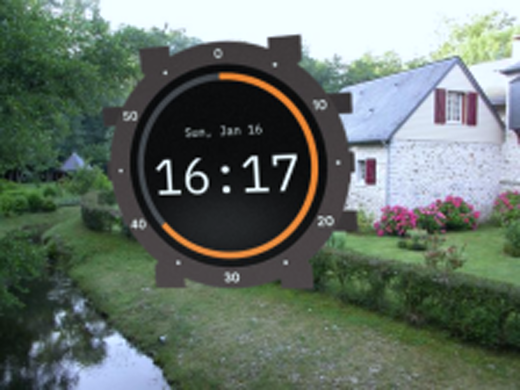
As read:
**16:17**
